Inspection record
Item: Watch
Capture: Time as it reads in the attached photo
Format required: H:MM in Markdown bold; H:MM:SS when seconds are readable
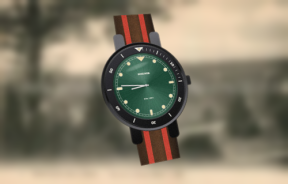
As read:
**8:46**
